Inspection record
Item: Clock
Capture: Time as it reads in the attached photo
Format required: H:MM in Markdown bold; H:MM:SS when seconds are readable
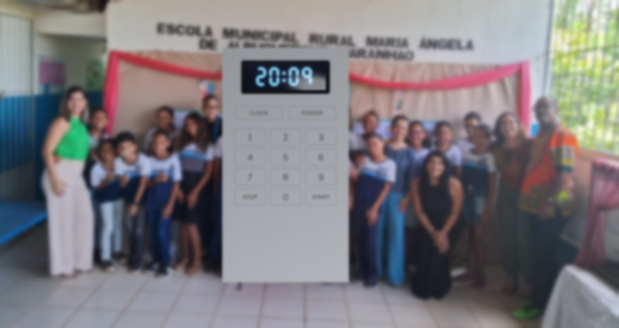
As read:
**20:09**
